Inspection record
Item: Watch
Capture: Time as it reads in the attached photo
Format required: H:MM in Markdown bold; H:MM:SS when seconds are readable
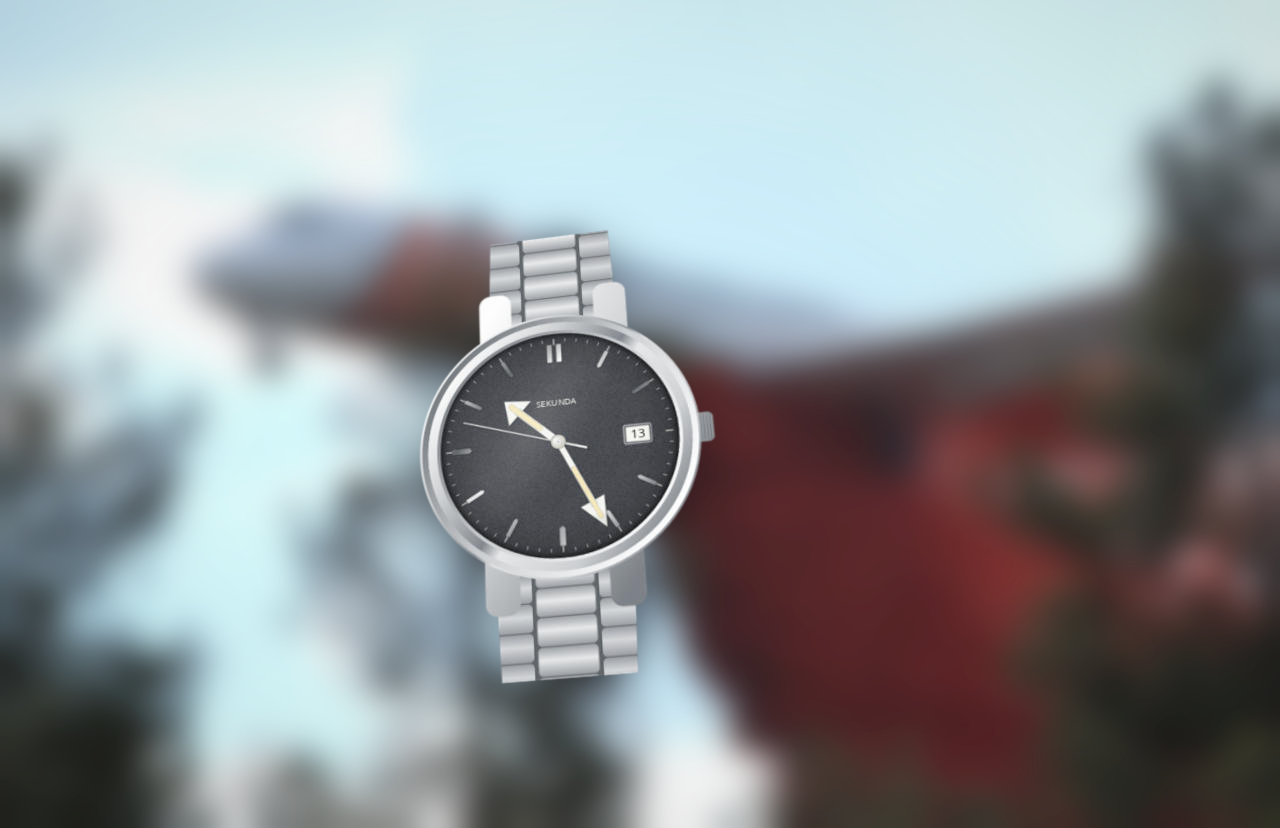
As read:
**10:25:48**
